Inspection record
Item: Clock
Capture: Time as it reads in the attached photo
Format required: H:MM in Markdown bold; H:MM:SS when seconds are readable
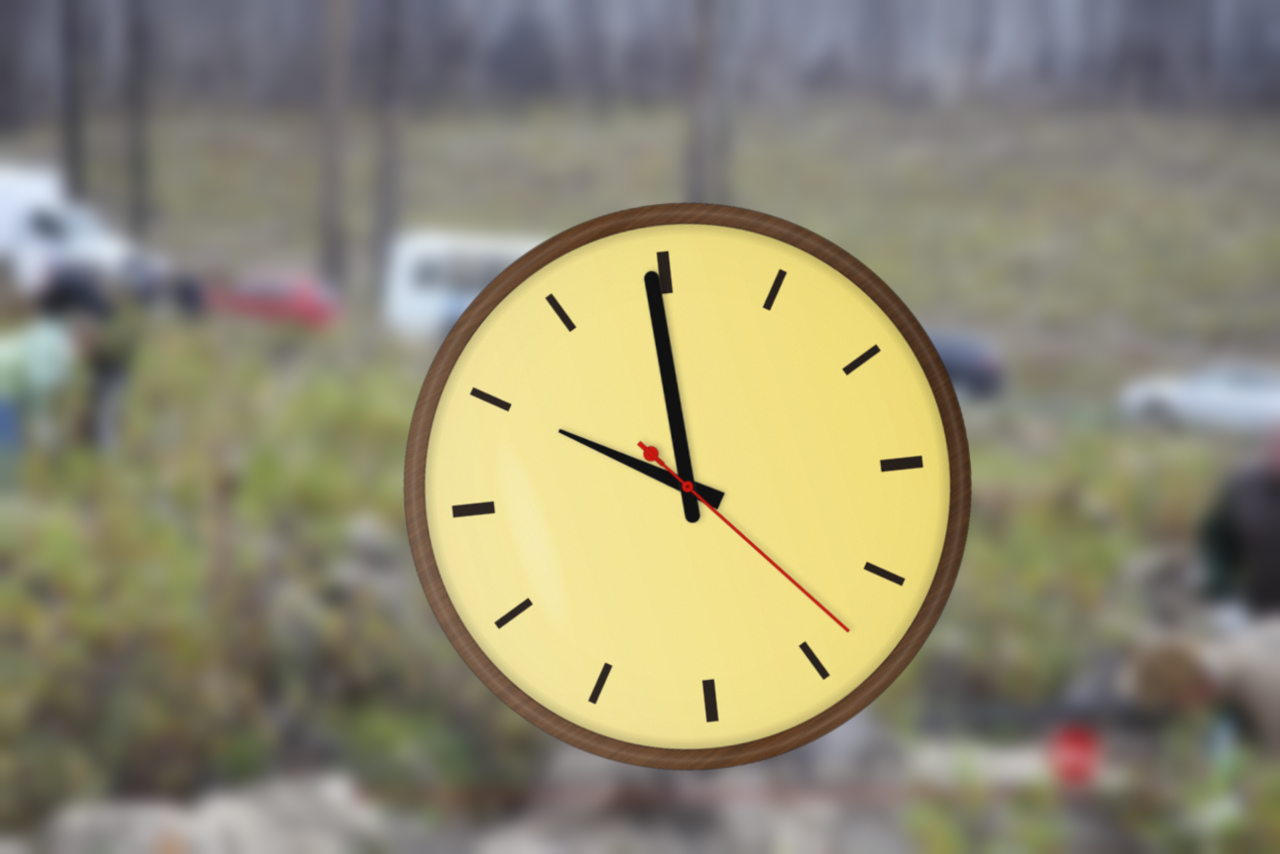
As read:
**9:59:23**
